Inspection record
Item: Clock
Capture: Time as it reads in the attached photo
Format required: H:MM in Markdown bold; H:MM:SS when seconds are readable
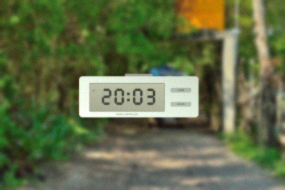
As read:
**20:03**
